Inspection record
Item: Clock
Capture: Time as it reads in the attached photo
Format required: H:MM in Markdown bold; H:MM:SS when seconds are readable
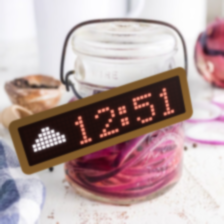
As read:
**12:51**
